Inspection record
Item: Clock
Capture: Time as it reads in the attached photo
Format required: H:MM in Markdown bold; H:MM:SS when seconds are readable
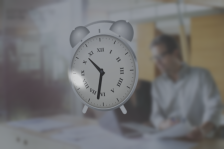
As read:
**10:32**
